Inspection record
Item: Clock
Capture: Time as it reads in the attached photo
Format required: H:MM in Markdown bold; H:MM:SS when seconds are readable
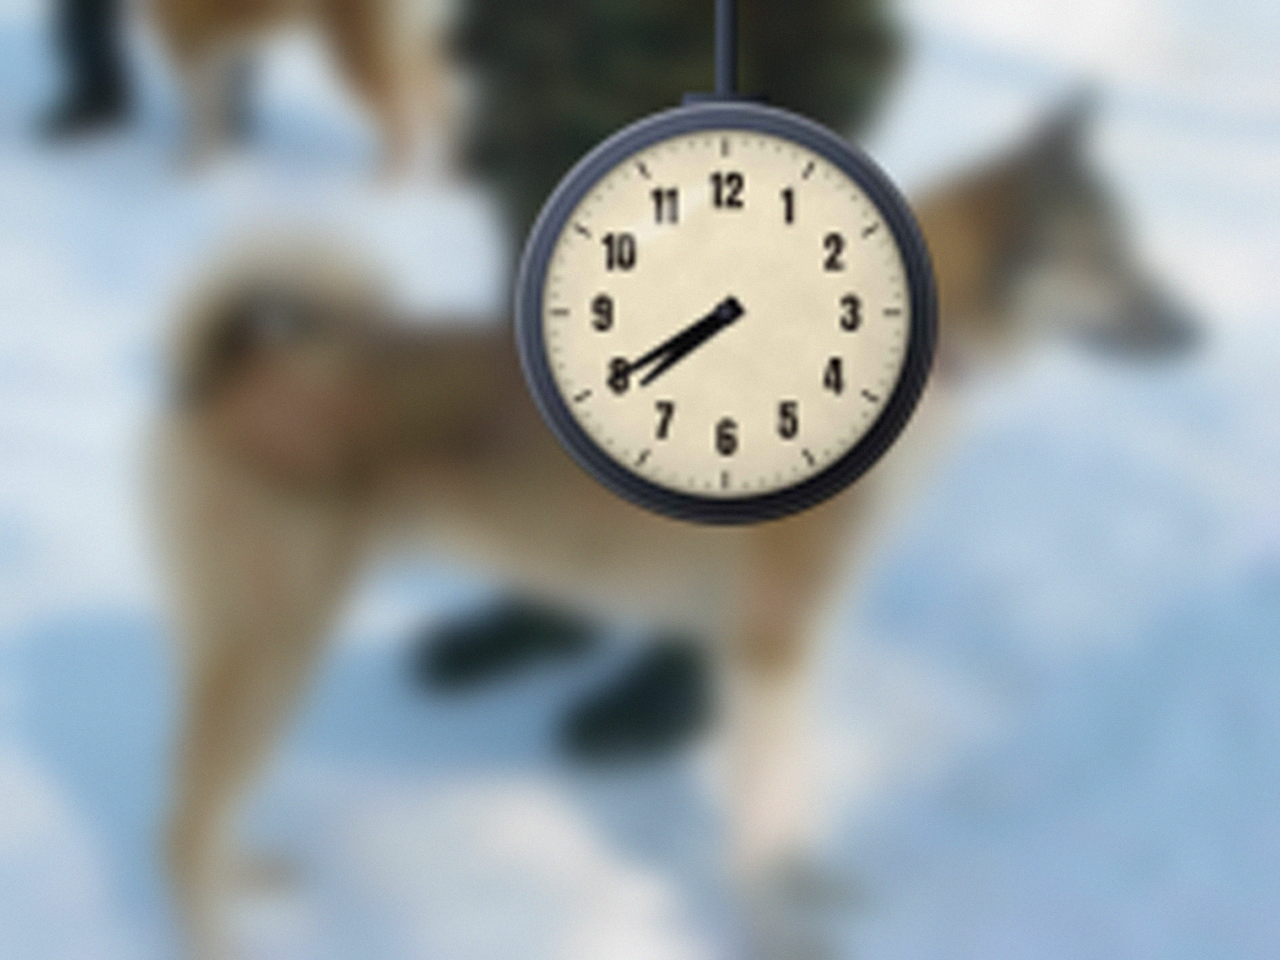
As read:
**7:40**
